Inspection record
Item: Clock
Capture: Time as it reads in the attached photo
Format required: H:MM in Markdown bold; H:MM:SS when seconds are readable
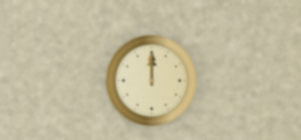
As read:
**12:00**
